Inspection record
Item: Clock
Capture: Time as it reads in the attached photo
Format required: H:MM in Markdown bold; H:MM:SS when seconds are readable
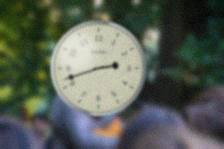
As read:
**2:42**
